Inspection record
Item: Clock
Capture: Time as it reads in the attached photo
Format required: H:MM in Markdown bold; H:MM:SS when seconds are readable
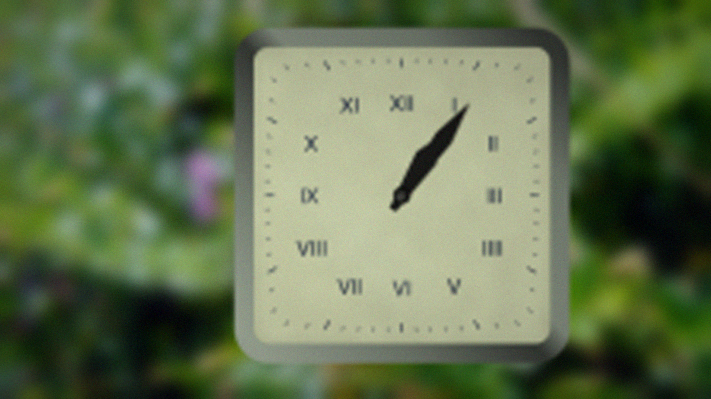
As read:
**1:06**
